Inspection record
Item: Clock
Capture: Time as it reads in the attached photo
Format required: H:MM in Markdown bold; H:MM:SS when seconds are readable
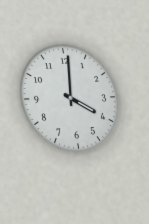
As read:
**4:01**
